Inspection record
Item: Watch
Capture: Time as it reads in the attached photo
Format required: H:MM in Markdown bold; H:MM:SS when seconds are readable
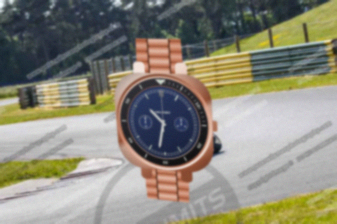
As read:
**10:32**
